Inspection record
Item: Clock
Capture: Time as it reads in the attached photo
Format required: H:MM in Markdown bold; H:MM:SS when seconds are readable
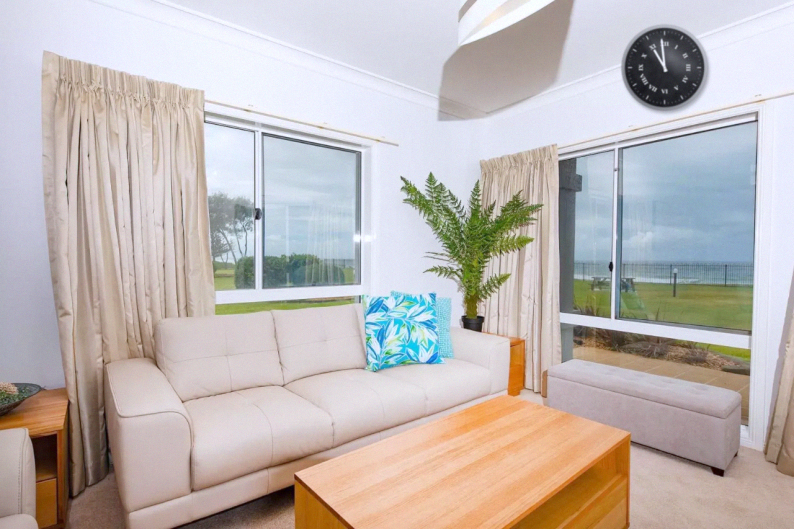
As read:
**10:59**
